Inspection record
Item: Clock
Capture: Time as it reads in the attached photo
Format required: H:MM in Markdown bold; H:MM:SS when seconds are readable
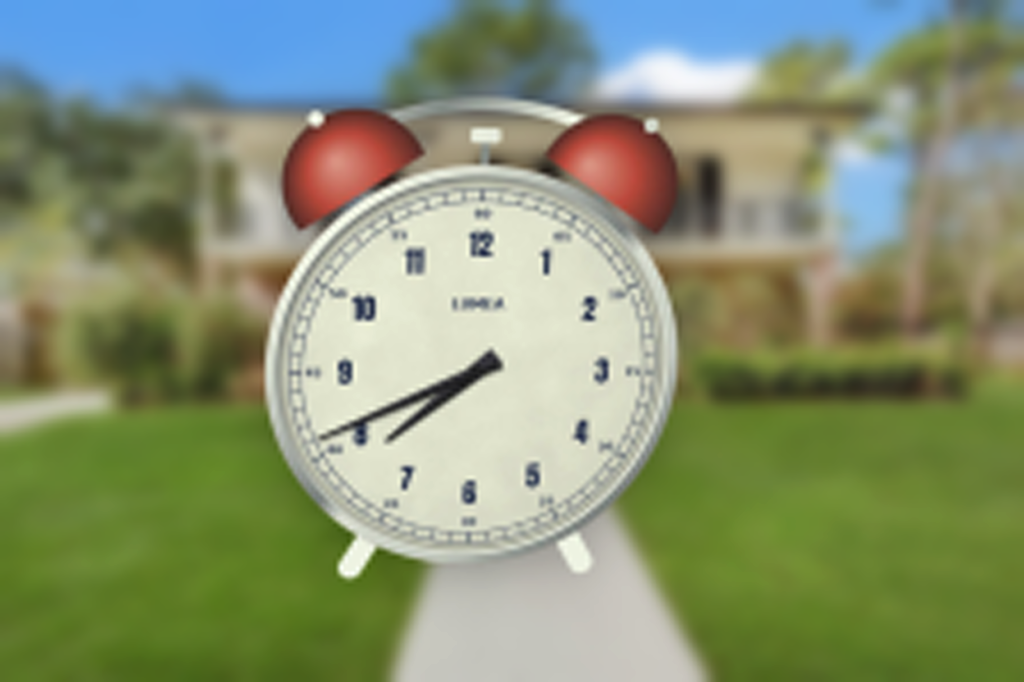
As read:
**7:41**
